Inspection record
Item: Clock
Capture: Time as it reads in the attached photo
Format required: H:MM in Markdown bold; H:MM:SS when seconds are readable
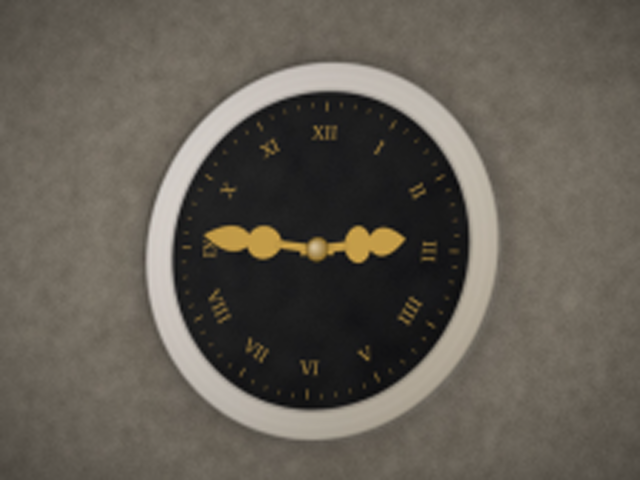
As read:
**2:46**
